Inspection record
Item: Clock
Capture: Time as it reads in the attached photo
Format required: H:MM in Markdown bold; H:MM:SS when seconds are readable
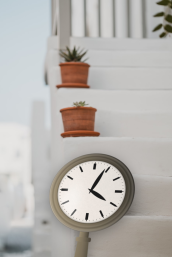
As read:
**4:04**
